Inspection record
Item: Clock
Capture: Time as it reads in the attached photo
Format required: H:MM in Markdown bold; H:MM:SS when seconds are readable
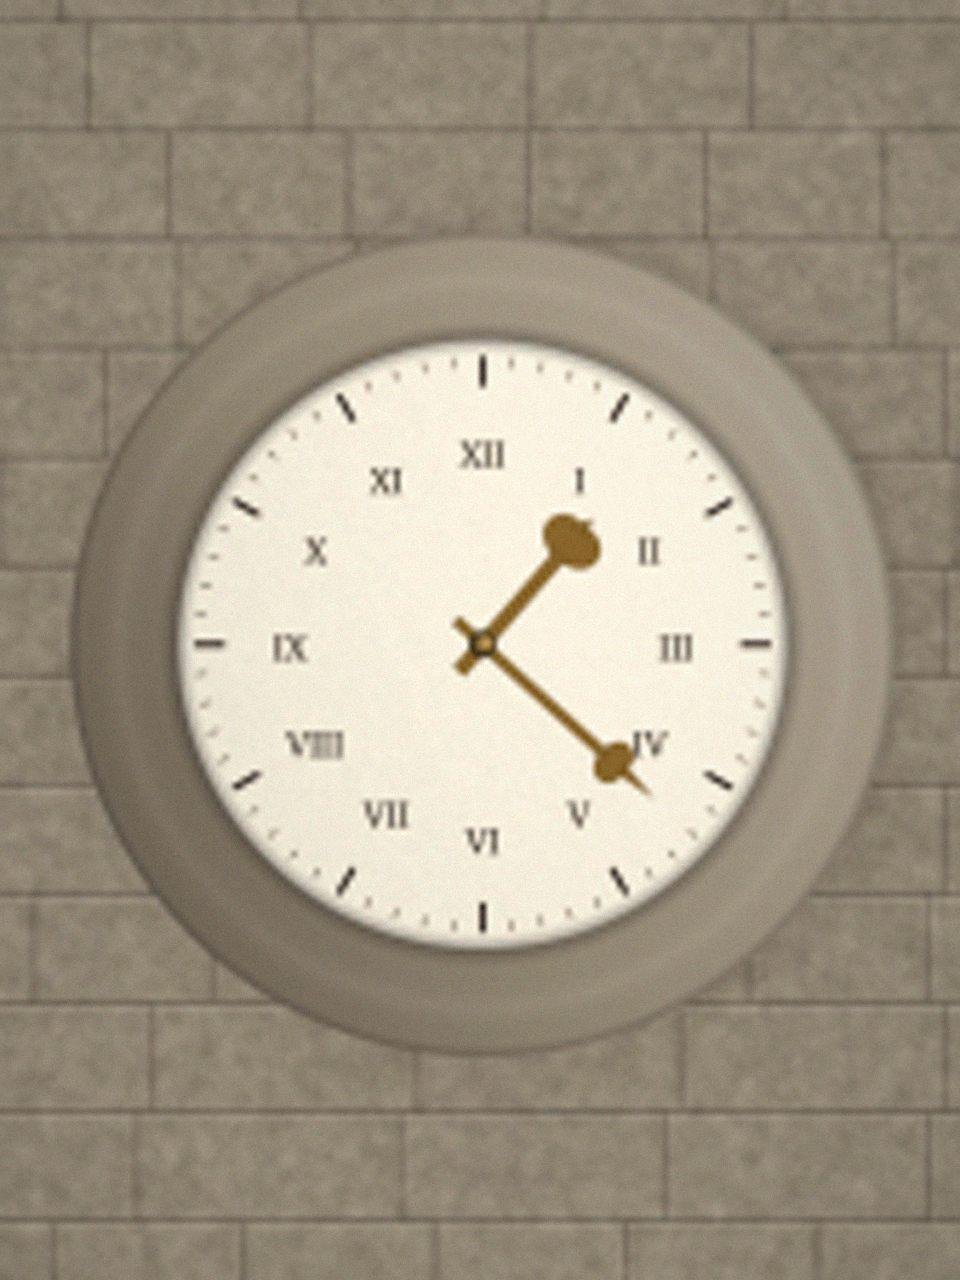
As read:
**1:22**
